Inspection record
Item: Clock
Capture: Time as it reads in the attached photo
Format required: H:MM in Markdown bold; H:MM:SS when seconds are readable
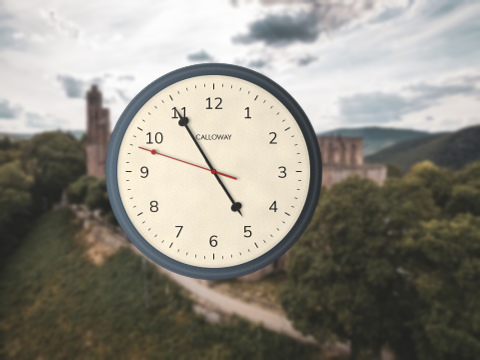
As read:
**4:54:48**
